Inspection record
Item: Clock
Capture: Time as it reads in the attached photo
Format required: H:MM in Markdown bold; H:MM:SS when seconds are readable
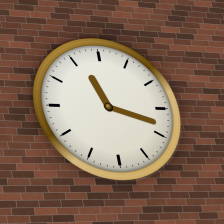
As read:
**11:18**
